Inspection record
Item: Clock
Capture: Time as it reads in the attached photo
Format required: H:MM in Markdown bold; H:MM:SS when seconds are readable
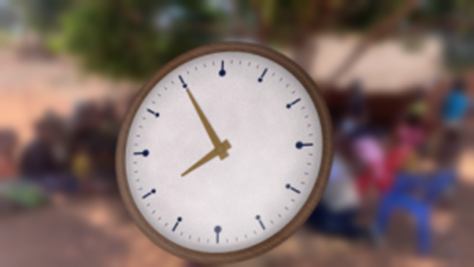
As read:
**7:55**
